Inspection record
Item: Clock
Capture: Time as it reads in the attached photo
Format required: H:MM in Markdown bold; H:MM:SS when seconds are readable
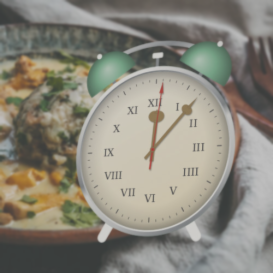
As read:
**12:07:01**
